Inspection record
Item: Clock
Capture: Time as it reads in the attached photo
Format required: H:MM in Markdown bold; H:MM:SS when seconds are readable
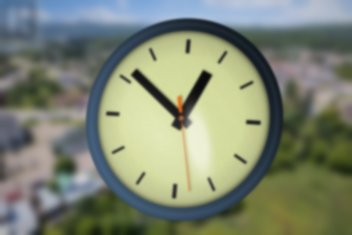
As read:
**12:51:28**
